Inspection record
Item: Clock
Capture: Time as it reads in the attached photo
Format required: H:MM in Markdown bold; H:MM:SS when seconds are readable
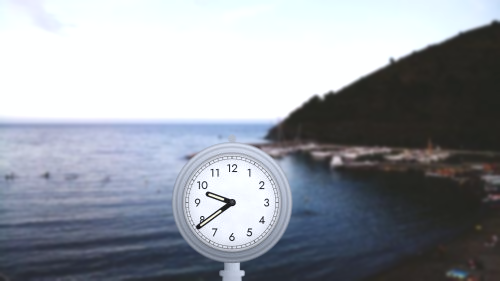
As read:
**9:39**
